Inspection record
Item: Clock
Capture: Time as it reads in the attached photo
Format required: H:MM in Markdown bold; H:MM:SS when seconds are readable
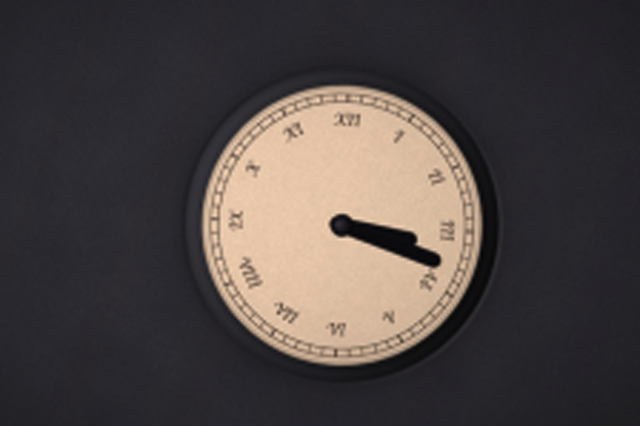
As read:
**3:18**
